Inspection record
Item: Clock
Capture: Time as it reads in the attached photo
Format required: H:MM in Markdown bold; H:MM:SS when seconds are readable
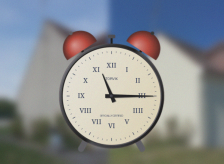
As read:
**11:15**
